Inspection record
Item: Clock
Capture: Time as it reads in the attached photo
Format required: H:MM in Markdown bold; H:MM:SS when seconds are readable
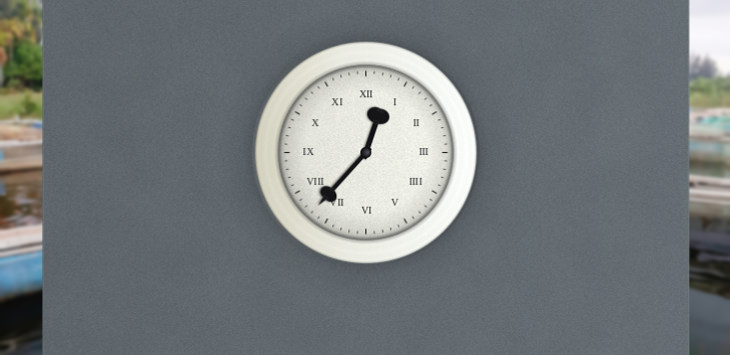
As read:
**12:37**
